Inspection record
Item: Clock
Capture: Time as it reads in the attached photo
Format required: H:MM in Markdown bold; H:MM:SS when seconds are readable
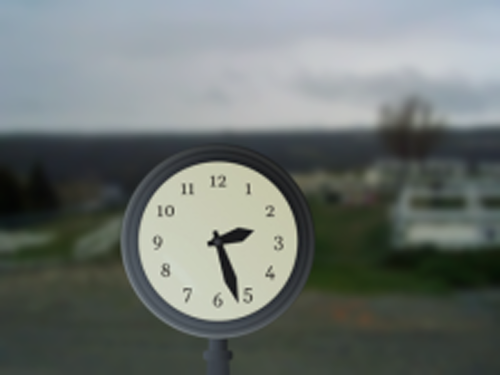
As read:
**2:27**
